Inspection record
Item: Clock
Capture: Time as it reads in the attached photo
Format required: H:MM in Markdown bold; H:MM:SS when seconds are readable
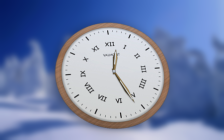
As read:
**12:26**
